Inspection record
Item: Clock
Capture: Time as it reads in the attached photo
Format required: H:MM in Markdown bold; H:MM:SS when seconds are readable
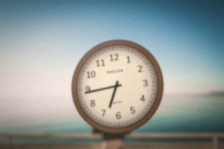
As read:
**6:44**
